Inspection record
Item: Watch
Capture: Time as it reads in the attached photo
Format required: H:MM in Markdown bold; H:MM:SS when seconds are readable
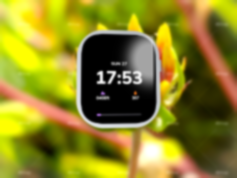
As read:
**17:53**
